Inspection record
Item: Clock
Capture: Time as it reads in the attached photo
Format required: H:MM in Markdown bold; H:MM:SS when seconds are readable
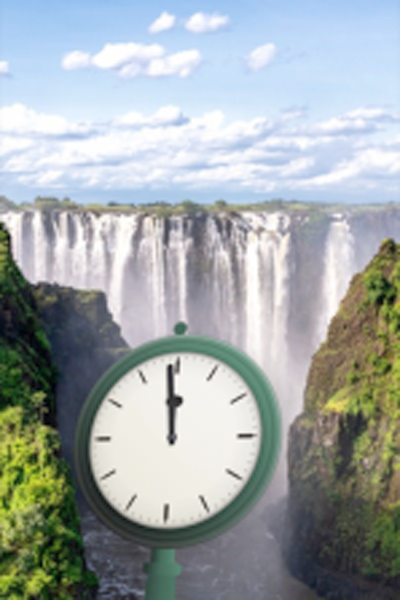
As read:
**11:59**
